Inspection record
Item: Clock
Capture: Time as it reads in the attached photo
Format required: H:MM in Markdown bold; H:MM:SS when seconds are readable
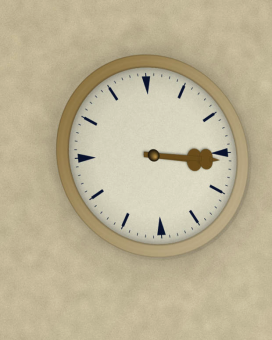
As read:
**3:16**
